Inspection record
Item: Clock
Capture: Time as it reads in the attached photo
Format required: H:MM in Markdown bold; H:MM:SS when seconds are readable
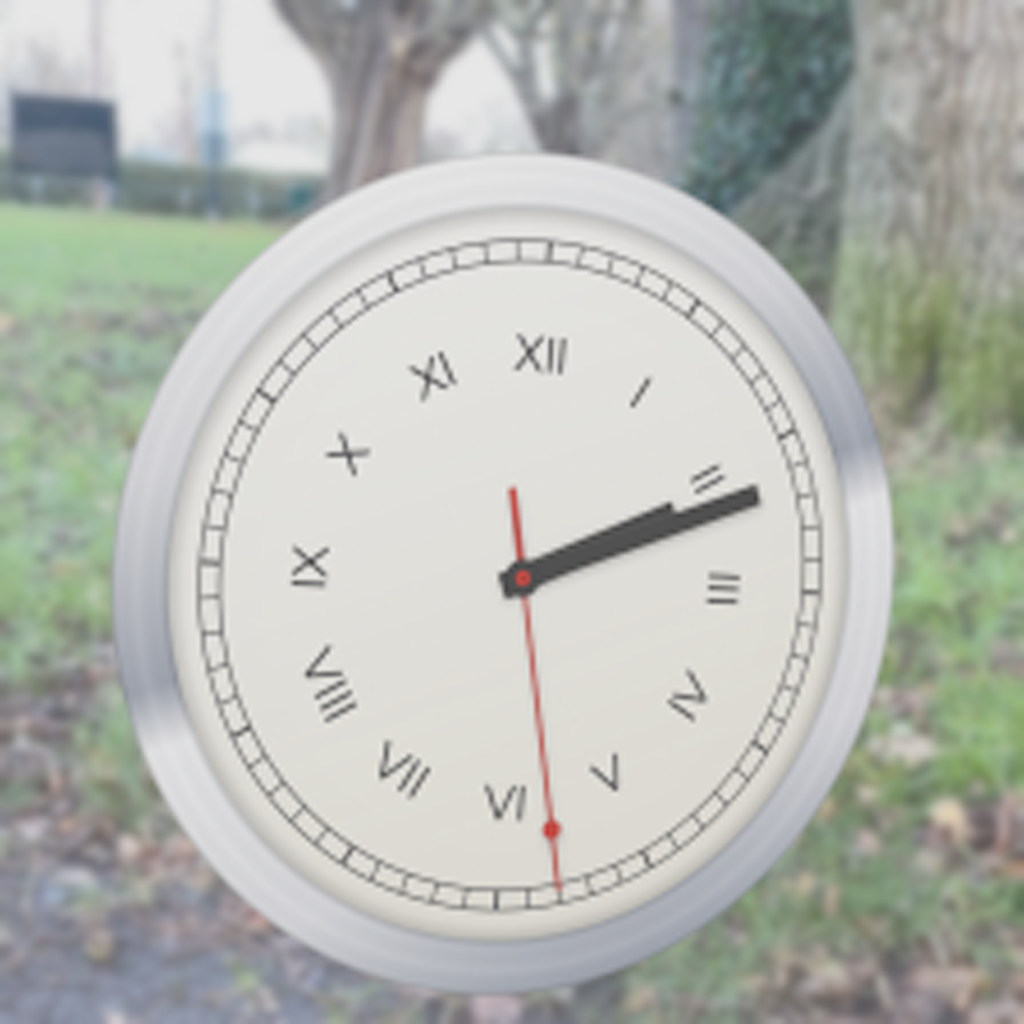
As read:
**2:11:28**
